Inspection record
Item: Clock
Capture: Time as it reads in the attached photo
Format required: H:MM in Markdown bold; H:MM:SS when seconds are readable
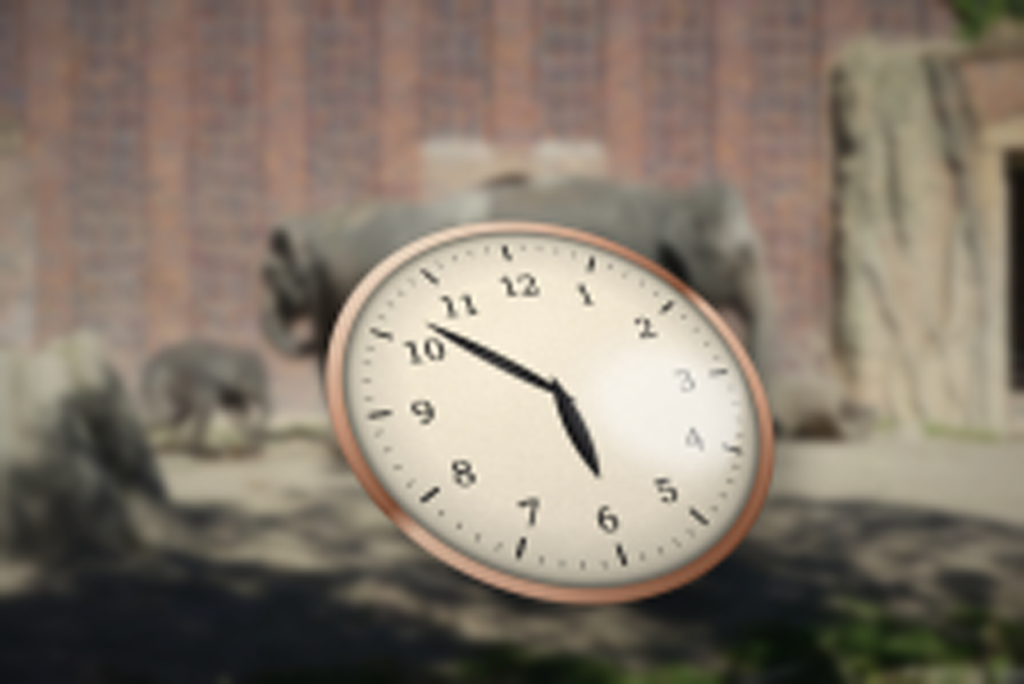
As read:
**5:52**
